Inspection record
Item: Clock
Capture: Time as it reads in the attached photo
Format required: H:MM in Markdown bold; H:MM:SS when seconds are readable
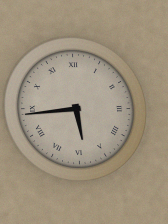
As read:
**5:44**
